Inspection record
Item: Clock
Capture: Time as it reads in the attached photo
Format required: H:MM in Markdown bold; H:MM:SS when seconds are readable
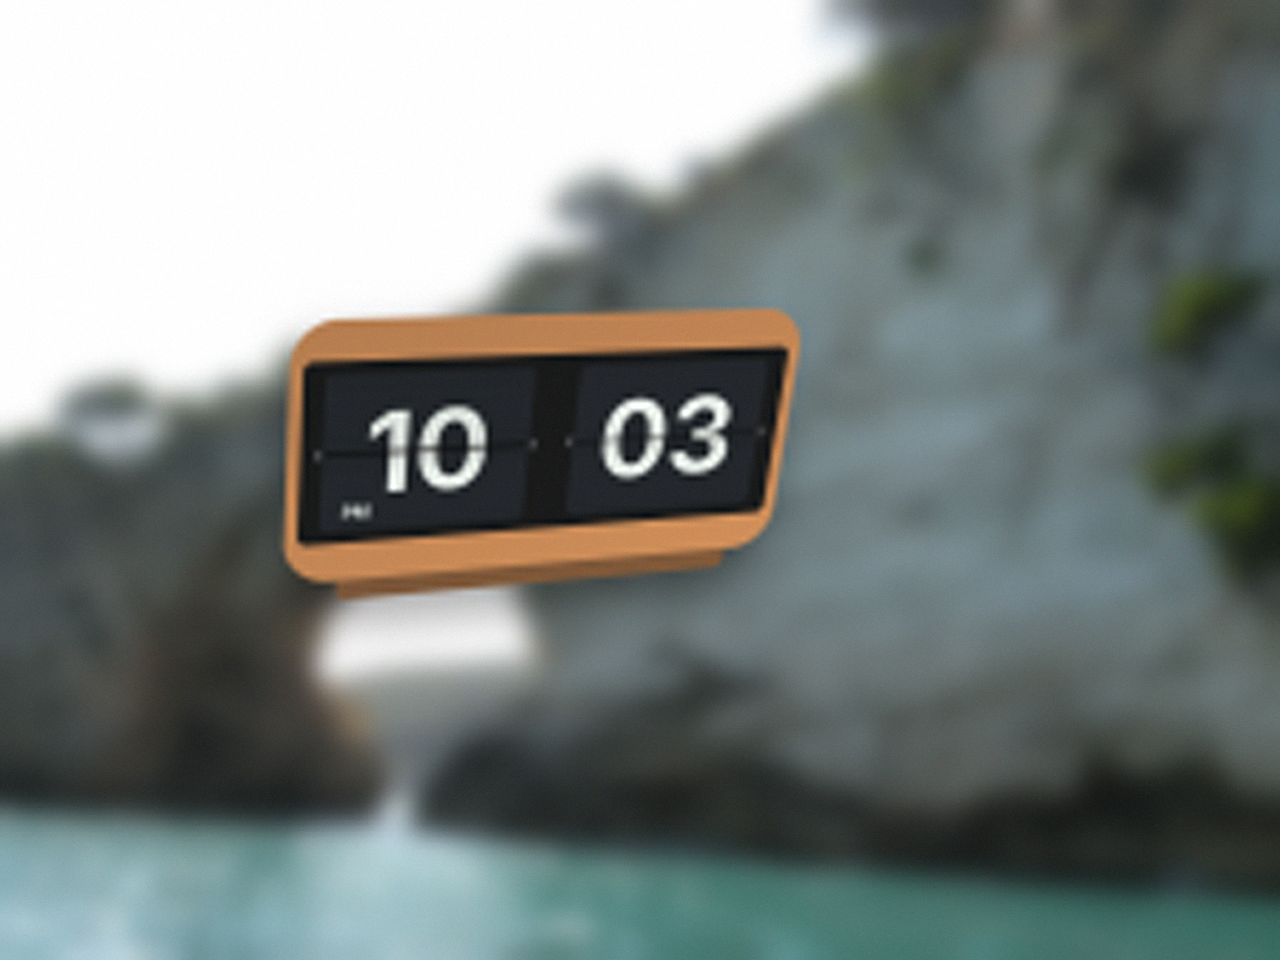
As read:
**10:03**
